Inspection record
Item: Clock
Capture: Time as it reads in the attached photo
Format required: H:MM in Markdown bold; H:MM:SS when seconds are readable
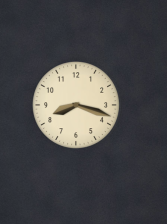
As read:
**8:18**
